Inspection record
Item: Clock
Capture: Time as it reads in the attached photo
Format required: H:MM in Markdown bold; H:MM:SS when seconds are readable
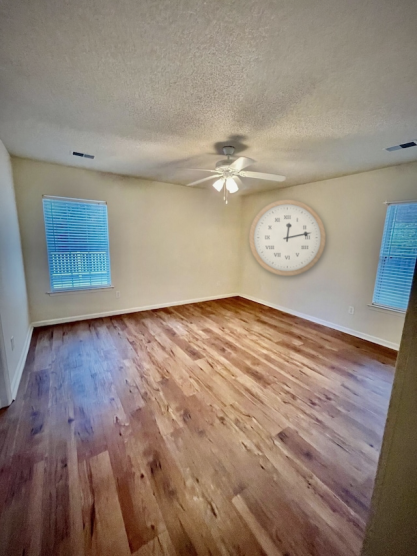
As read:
**12:13**
